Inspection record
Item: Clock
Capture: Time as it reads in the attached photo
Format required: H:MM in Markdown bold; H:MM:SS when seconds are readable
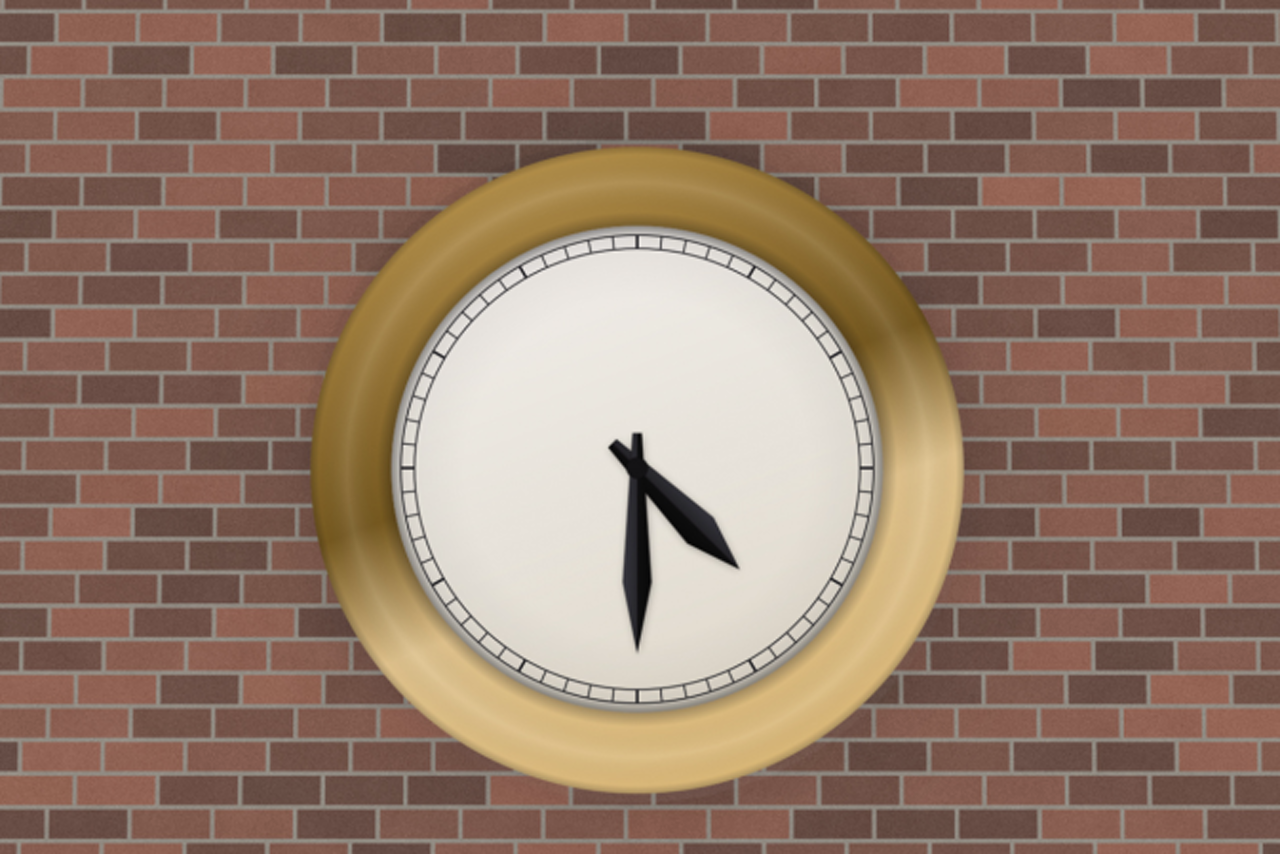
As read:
**4:30**
